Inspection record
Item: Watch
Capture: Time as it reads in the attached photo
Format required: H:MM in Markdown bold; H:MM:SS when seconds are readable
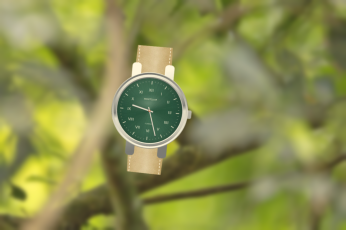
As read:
**9:27**
